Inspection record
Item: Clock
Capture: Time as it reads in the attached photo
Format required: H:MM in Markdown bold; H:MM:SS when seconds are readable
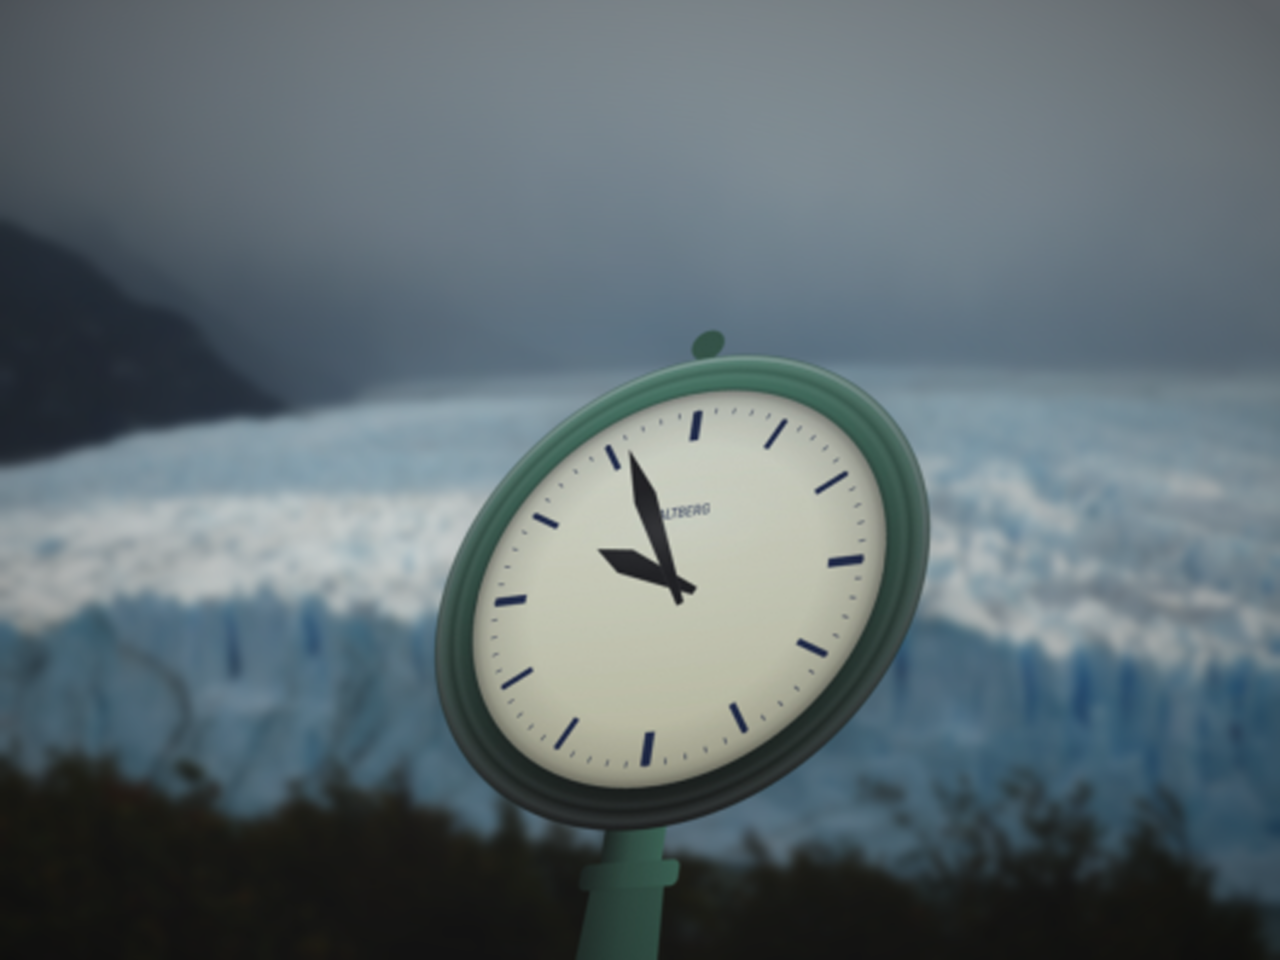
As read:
**9:56**
